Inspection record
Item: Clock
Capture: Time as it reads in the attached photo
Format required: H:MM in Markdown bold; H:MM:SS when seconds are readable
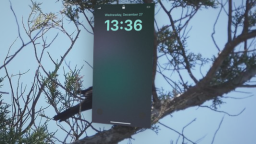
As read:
**13:36**
